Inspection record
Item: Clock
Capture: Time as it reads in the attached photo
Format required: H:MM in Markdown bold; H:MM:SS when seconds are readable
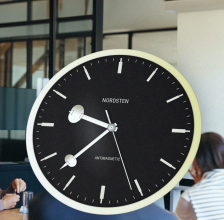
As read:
**9:37:26**
